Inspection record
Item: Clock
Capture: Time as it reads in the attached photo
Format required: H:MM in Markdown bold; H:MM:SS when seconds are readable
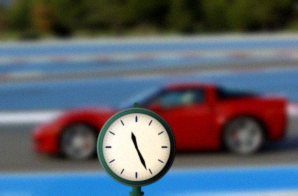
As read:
**11:26**
